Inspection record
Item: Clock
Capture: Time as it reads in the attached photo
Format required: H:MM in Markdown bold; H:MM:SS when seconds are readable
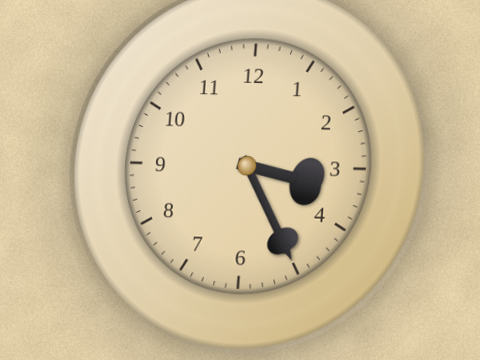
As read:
**3:25**
